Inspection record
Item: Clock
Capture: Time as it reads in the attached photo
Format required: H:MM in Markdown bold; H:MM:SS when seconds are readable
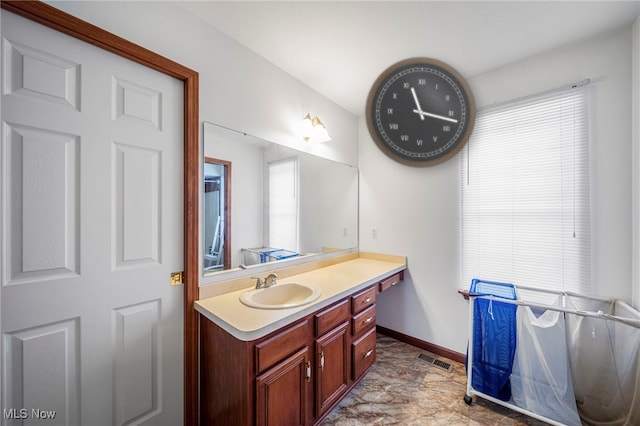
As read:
**11:17**
